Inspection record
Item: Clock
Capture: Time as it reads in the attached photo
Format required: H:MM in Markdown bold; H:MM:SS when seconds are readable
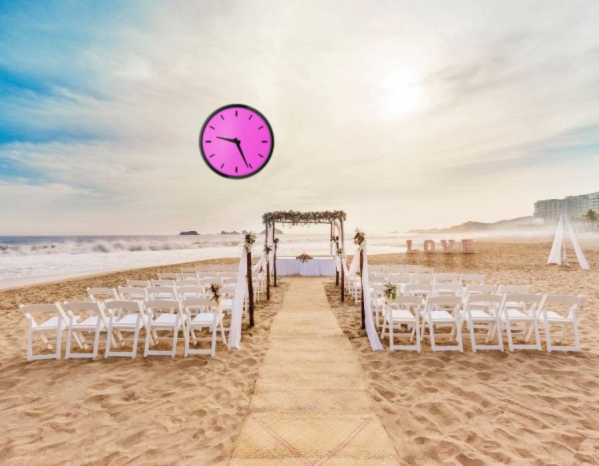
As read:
**9:26**
